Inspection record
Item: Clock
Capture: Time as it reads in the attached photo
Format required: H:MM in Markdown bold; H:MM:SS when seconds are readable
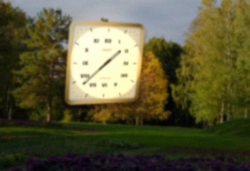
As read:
**1:38**
